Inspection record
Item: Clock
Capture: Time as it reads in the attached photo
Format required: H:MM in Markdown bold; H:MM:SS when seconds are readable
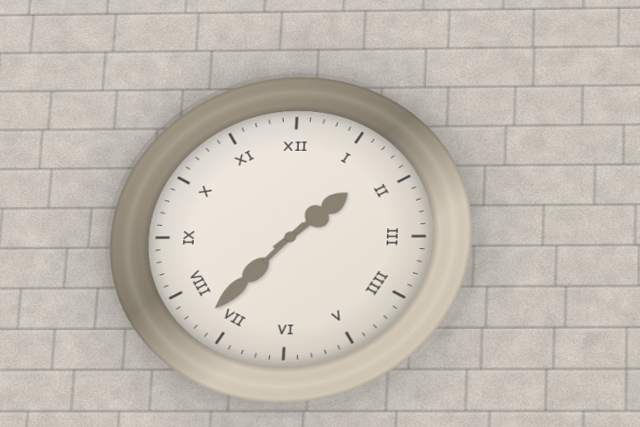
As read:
**1:37**
